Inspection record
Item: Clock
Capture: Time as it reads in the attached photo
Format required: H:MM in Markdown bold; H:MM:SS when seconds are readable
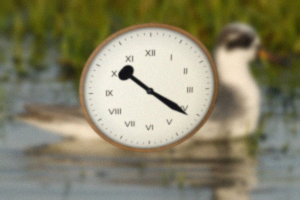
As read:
**10:21**
